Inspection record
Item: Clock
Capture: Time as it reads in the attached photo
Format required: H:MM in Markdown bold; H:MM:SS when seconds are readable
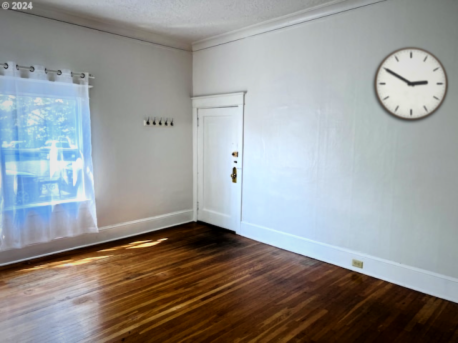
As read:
**2:50**
